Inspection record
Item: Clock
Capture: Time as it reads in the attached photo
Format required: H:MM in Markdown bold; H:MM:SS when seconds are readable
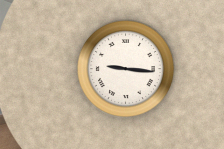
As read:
**9:16**
